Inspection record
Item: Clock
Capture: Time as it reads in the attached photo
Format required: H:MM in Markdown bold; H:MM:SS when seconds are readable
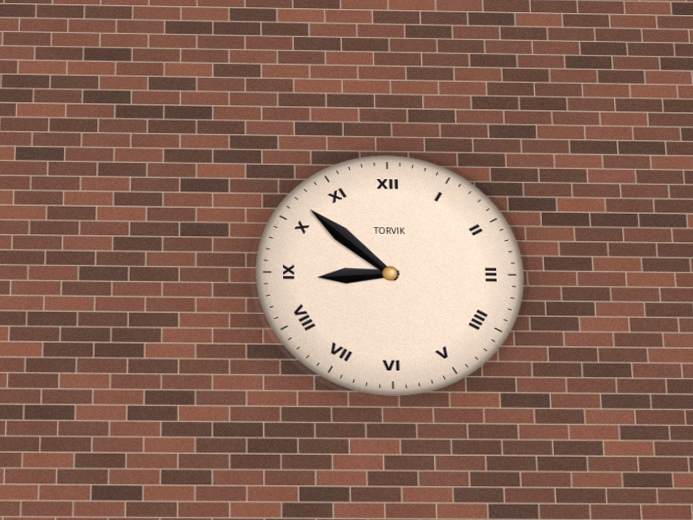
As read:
**8:52**
